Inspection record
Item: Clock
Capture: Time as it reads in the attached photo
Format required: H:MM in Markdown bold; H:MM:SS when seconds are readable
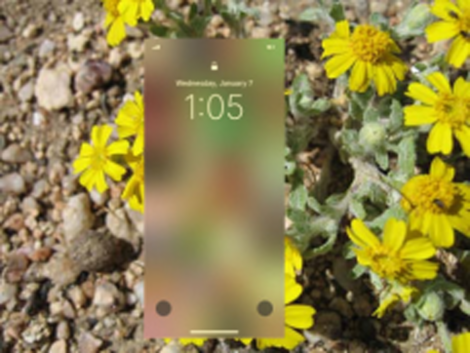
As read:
**1:05**
